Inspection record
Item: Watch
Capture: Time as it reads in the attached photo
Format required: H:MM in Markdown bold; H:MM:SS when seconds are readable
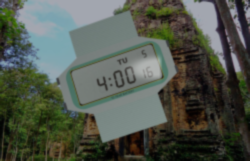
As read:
**4:00:16**
